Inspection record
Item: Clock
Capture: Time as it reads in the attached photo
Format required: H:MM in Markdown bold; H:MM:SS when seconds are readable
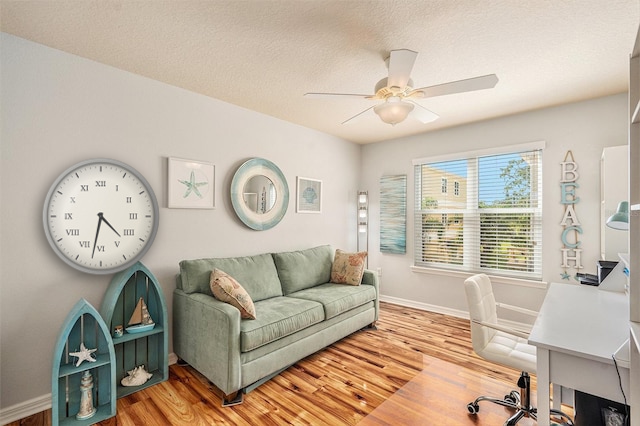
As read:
**4:32**
